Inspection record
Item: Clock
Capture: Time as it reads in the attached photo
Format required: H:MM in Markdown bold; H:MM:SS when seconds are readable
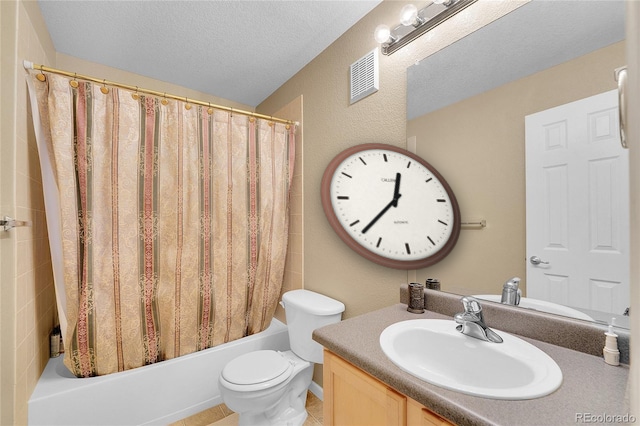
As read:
**12:38**
